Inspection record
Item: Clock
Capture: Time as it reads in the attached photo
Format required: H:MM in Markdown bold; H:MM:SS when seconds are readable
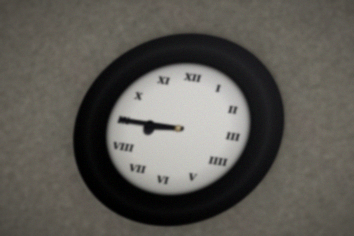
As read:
**8:45**
